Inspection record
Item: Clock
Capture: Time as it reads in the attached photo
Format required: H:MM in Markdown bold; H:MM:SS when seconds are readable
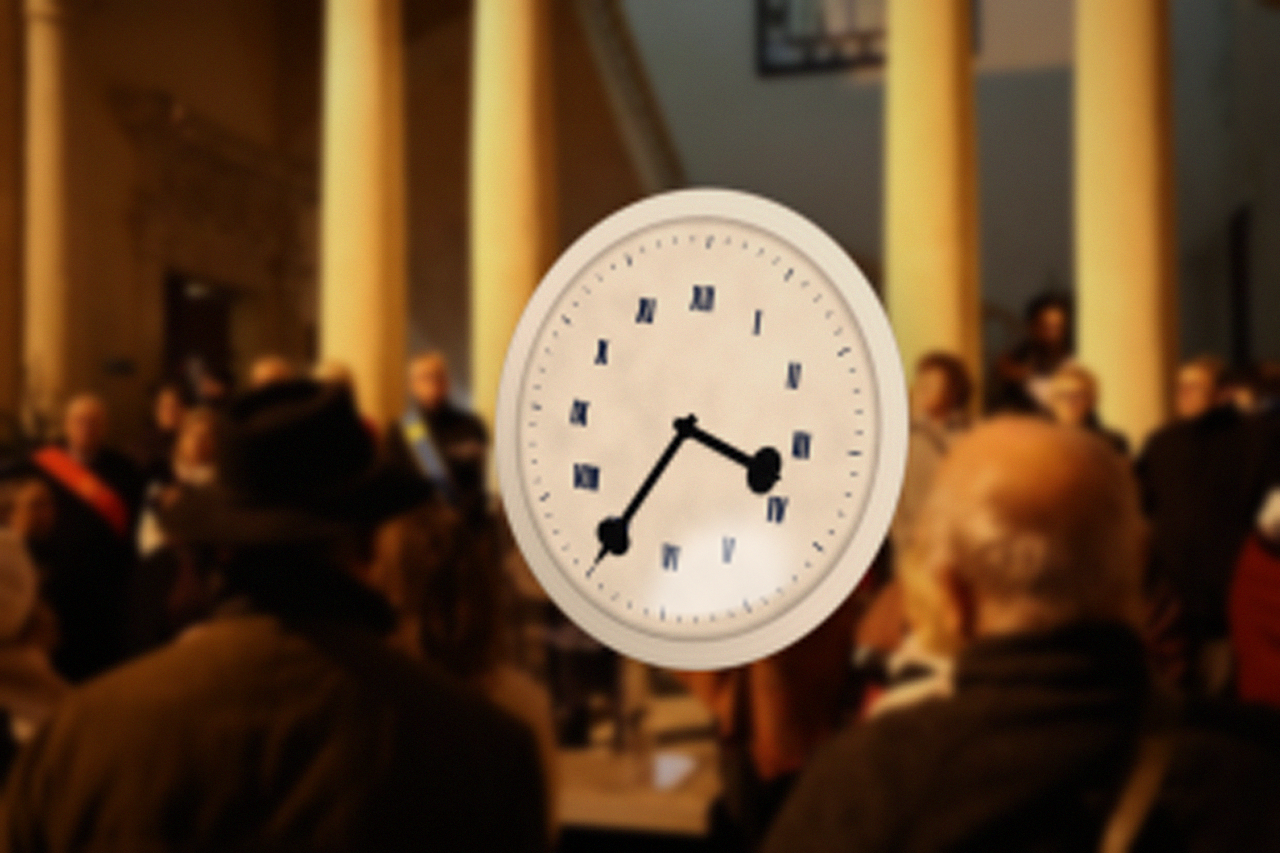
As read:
**3:35**
